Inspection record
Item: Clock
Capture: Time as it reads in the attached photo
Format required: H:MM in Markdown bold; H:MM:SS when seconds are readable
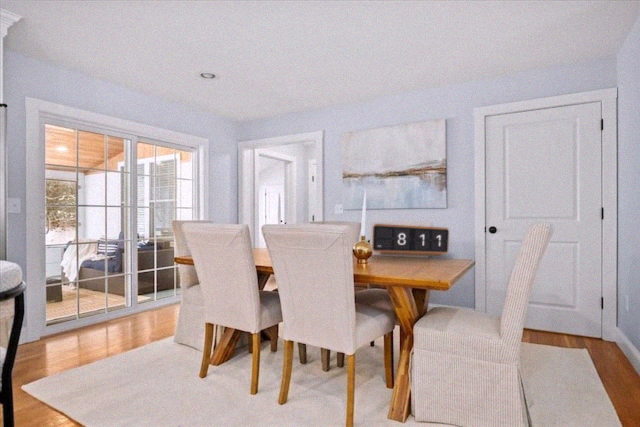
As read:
**8:11**
